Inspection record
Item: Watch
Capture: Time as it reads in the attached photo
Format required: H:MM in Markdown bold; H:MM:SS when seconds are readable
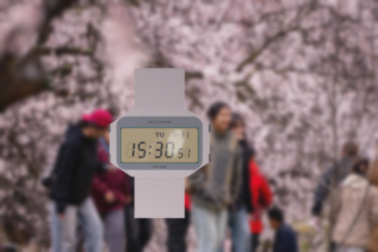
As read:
**15:30:51**
